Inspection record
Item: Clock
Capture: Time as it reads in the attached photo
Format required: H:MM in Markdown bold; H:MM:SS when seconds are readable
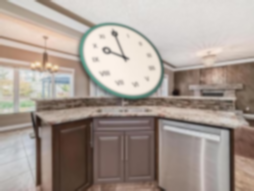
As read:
**10:00**
